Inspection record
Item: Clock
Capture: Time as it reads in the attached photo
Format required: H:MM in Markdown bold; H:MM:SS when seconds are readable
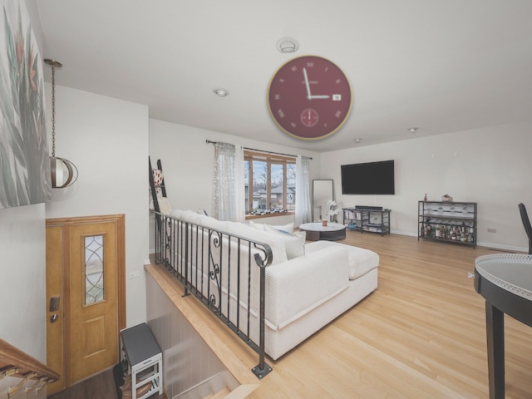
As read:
**2:58**
